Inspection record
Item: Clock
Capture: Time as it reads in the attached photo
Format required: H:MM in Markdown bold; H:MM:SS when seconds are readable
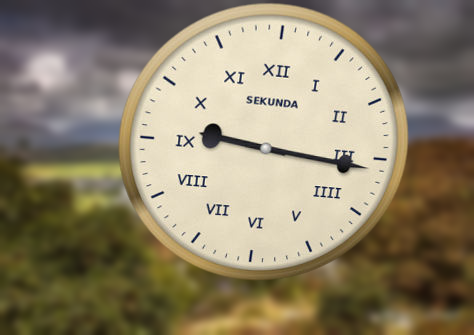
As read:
**9:16**
